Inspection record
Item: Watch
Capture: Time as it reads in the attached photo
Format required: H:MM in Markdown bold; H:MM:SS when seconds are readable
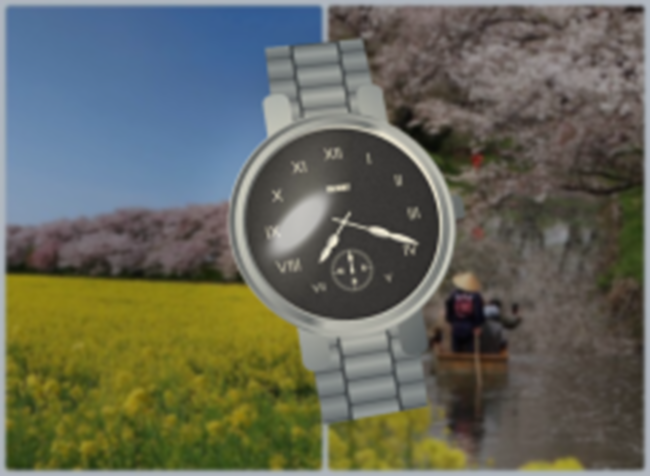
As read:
**7:19**
